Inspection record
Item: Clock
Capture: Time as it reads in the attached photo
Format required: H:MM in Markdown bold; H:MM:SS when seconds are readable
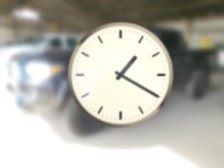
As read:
**1:20**
